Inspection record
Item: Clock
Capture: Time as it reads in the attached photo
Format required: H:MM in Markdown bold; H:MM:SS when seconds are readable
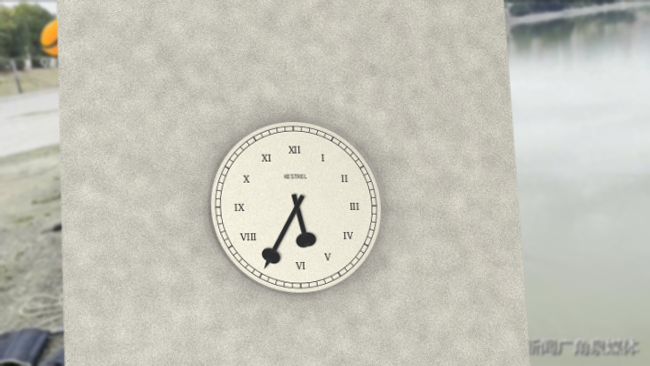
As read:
**5:35**
